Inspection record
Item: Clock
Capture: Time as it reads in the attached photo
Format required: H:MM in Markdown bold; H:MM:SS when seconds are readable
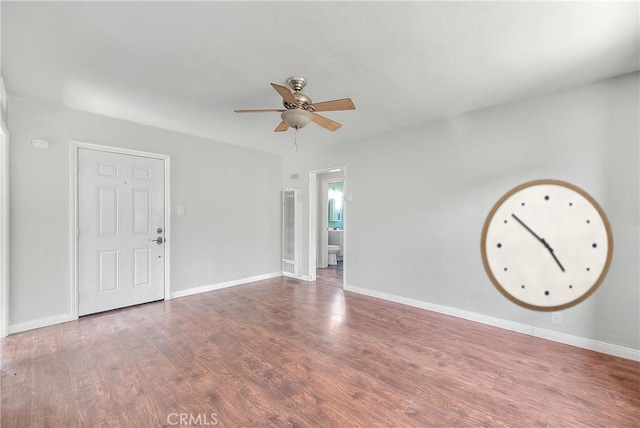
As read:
**4:52**
